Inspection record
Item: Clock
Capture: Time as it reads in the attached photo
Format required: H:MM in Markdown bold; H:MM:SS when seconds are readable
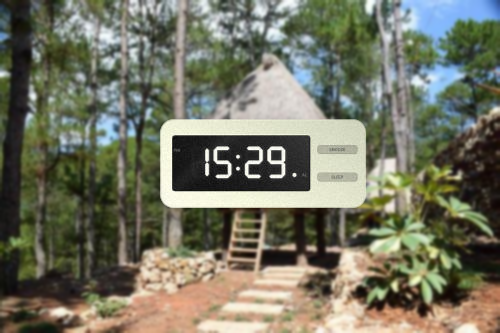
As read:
**15:29**
